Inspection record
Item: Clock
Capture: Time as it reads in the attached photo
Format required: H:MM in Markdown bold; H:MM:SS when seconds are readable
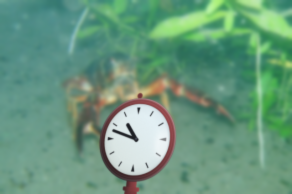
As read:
**10:48**
